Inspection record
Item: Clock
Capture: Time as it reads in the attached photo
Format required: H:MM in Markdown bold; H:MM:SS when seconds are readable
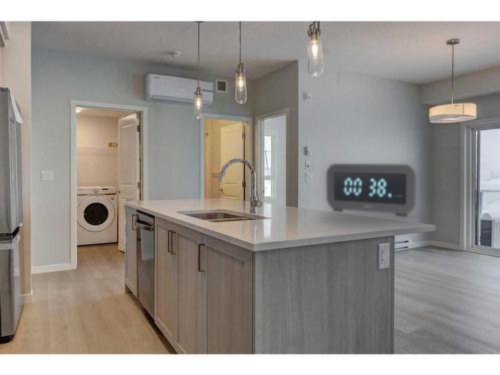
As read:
**0:38**
